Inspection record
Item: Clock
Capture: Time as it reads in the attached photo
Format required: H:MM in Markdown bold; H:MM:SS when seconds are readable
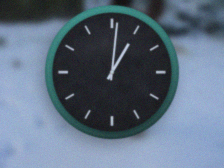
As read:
**1:01**
